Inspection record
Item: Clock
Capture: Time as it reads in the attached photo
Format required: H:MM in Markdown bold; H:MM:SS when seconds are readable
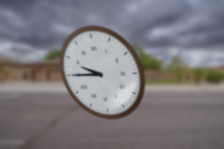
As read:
**9:45**
